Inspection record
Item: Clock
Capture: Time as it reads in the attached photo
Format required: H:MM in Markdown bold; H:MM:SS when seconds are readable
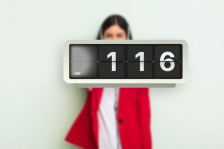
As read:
**1:16**
